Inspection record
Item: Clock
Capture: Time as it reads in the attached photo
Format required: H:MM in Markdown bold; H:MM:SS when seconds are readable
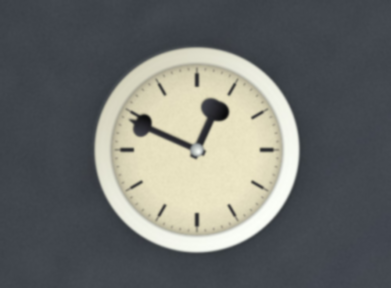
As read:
**12:49**
